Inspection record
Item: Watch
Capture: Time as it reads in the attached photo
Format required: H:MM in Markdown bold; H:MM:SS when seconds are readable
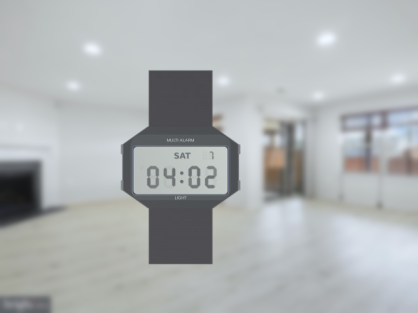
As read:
**4:02**
